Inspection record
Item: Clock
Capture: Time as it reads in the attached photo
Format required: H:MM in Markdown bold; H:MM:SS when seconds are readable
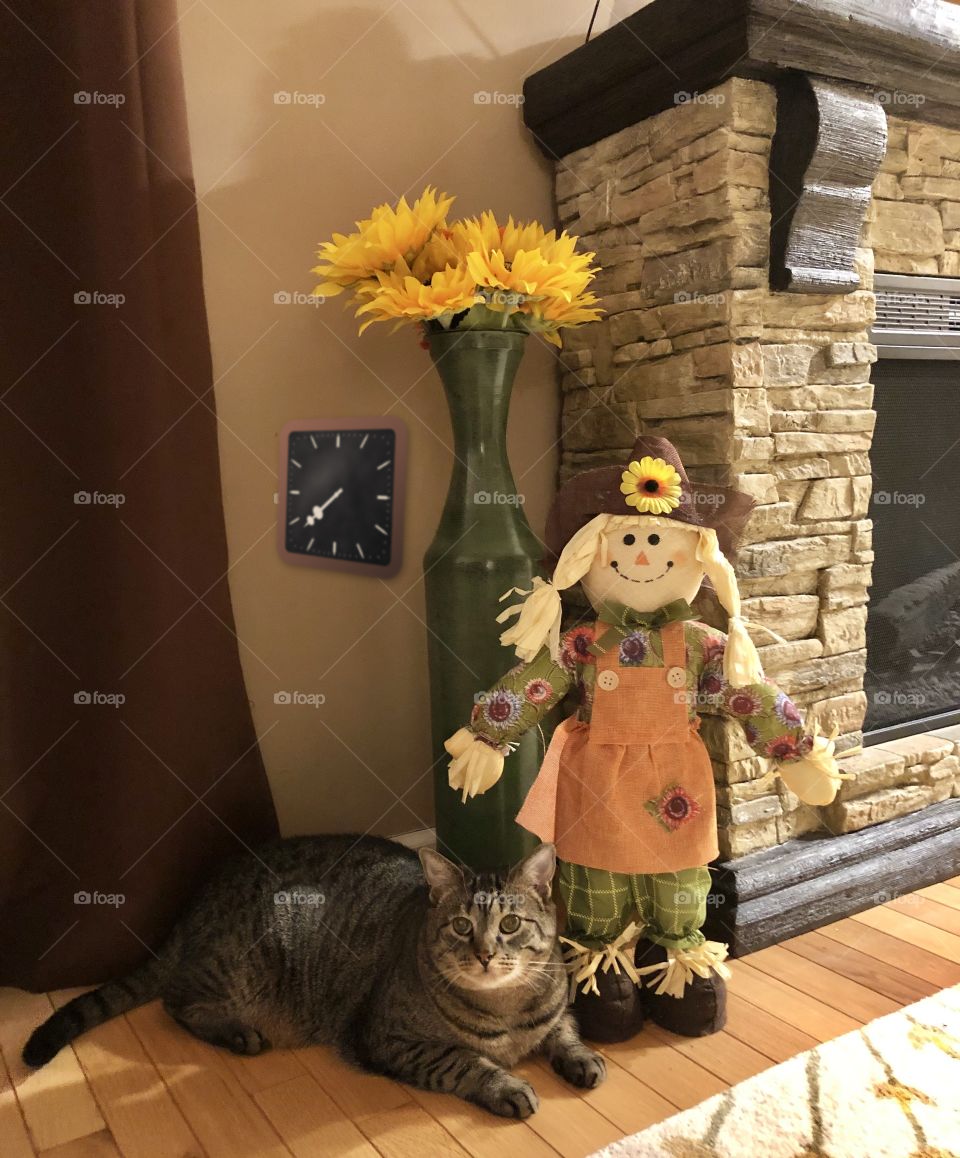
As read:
**7:38**
